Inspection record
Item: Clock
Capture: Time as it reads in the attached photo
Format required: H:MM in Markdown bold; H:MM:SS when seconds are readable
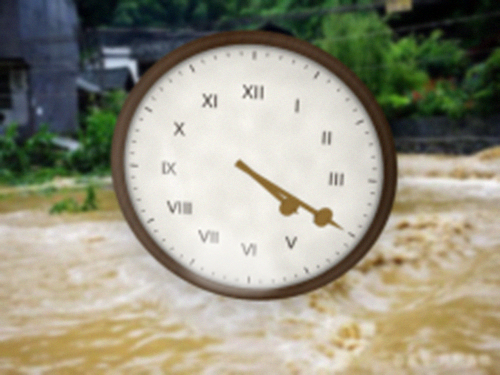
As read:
**4:20**
